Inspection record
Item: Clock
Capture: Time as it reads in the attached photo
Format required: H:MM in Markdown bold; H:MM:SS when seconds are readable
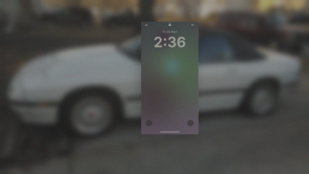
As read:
**2:36**
